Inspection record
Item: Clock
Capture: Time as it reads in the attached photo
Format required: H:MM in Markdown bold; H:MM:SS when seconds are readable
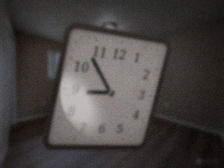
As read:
**8:53**
